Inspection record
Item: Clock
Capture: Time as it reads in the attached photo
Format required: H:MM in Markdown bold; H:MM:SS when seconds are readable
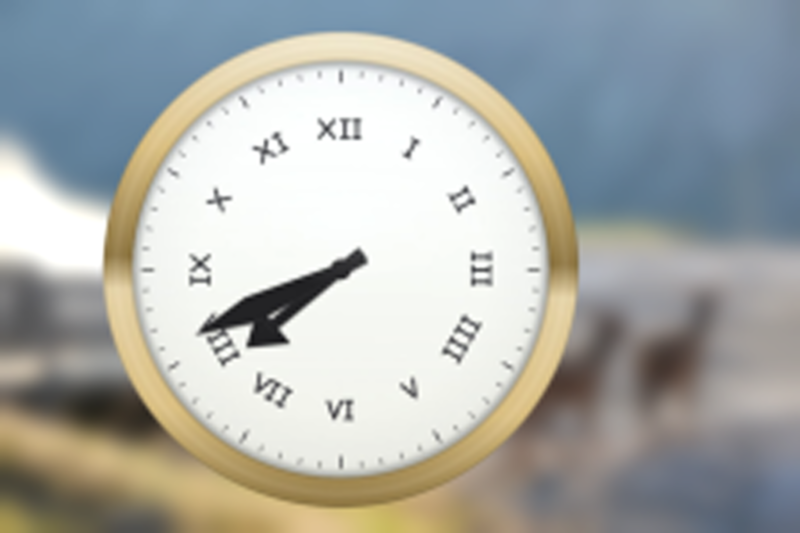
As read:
**7:41**
